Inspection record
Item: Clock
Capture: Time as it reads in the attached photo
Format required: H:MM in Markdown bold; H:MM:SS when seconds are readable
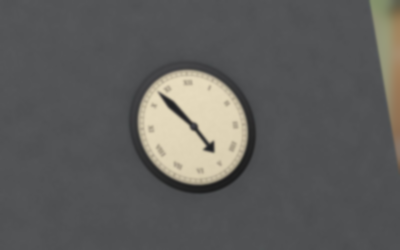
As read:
**4:53**
